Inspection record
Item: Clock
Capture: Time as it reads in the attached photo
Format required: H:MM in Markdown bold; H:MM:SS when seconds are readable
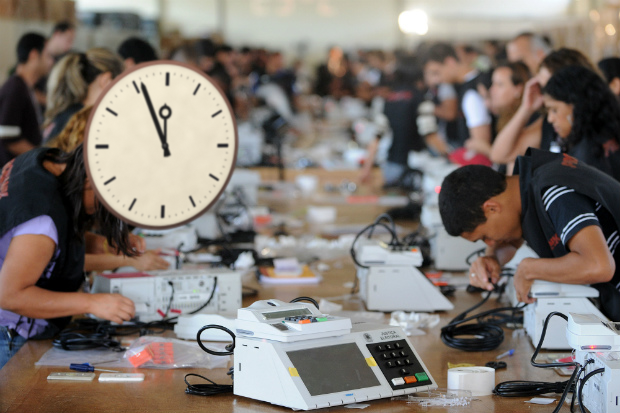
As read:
**11:56**
